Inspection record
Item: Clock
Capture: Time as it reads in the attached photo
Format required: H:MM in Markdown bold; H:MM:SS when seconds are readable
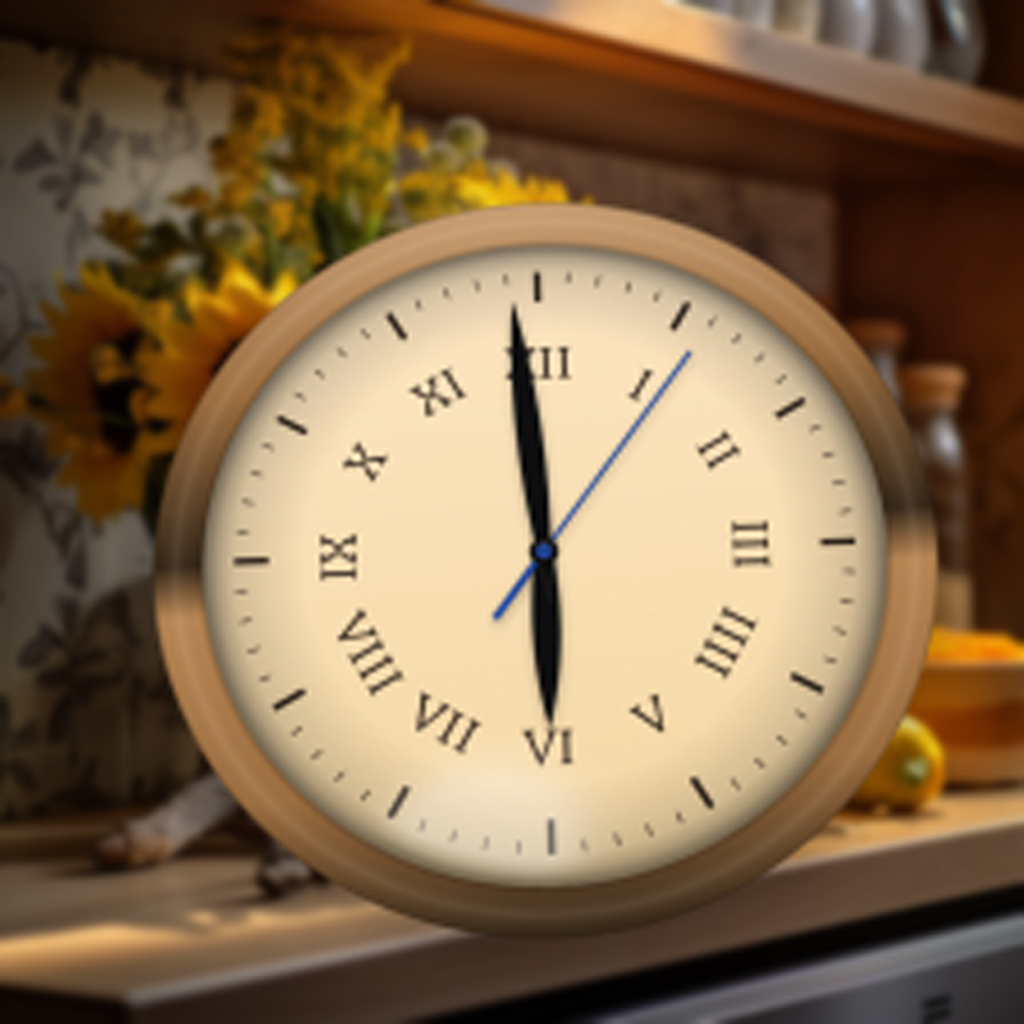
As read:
**5:59:06**
